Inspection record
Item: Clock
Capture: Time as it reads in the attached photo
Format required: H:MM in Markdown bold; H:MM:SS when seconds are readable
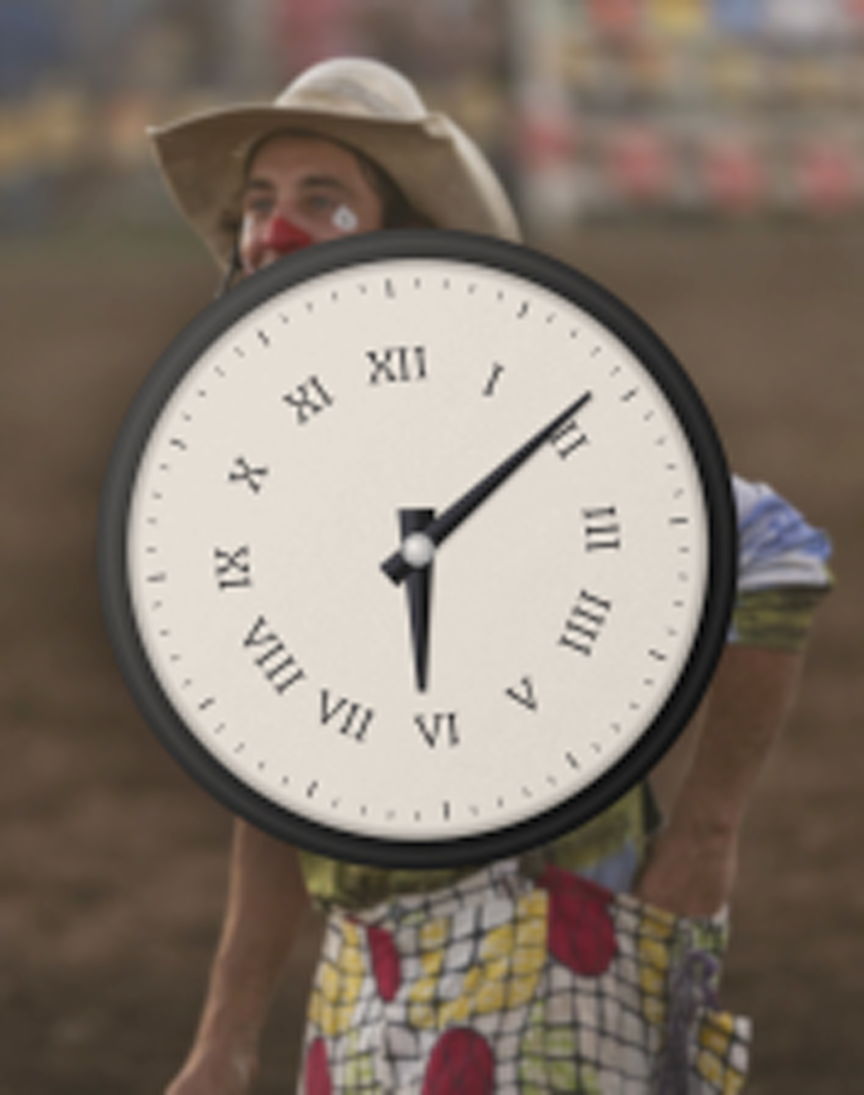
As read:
**6:09**
